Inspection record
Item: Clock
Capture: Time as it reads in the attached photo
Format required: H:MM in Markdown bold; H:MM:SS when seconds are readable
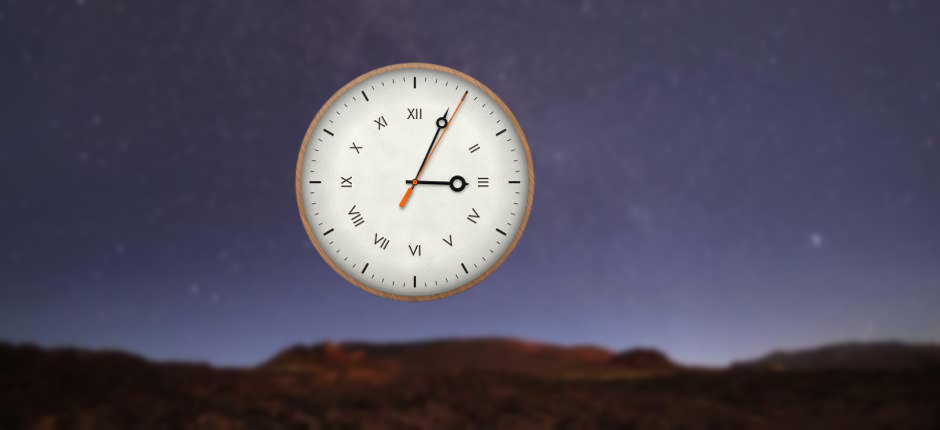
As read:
**3:04:05**
